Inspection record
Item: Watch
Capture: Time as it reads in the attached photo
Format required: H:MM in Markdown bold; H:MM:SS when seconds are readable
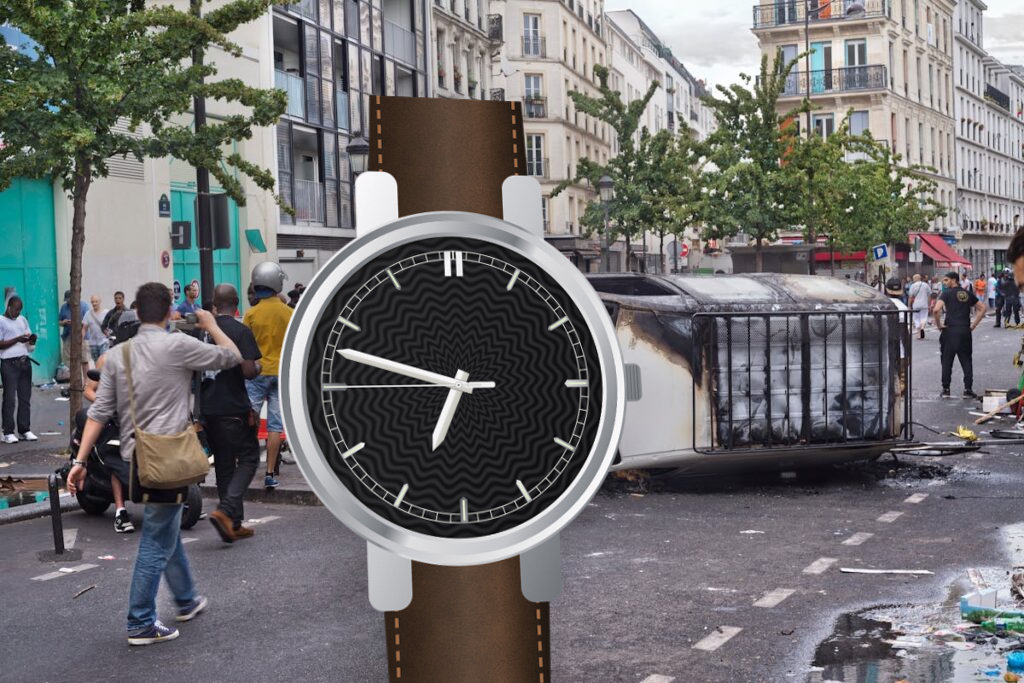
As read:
**6:47:45**
